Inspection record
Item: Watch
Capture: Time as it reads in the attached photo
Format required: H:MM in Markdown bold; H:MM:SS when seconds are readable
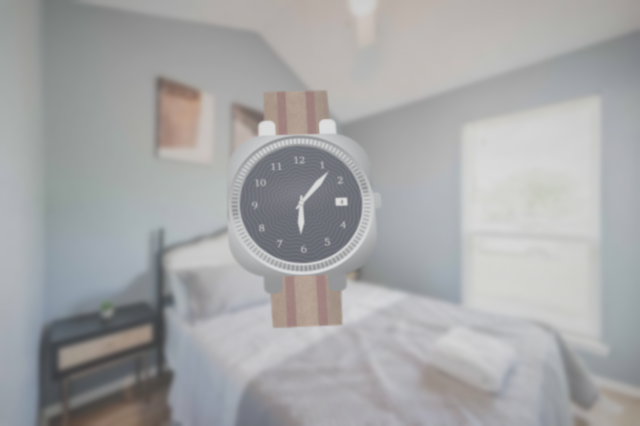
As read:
**6:07**
